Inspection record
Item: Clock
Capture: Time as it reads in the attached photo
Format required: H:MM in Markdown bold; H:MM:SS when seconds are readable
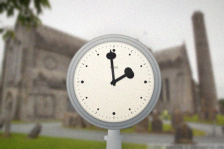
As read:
**1:59**
